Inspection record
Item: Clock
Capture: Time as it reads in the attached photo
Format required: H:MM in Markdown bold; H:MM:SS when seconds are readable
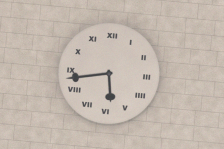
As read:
**5:43**
